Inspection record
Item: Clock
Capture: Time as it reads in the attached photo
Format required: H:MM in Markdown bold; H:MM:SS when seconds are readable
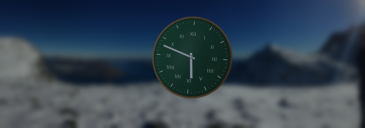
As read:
**5:48**
